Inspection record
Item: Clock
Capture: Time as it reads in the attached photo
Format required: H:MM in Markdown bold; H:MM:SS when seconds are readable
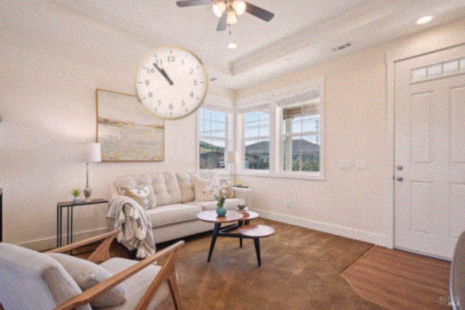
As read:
**10:53**
